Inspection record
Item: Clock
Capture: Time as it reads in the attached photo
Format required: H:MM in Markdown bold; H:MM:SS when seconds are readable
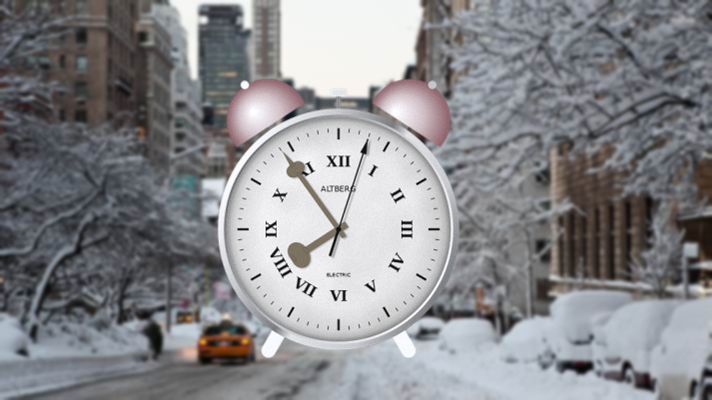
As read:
**7:54:03**
